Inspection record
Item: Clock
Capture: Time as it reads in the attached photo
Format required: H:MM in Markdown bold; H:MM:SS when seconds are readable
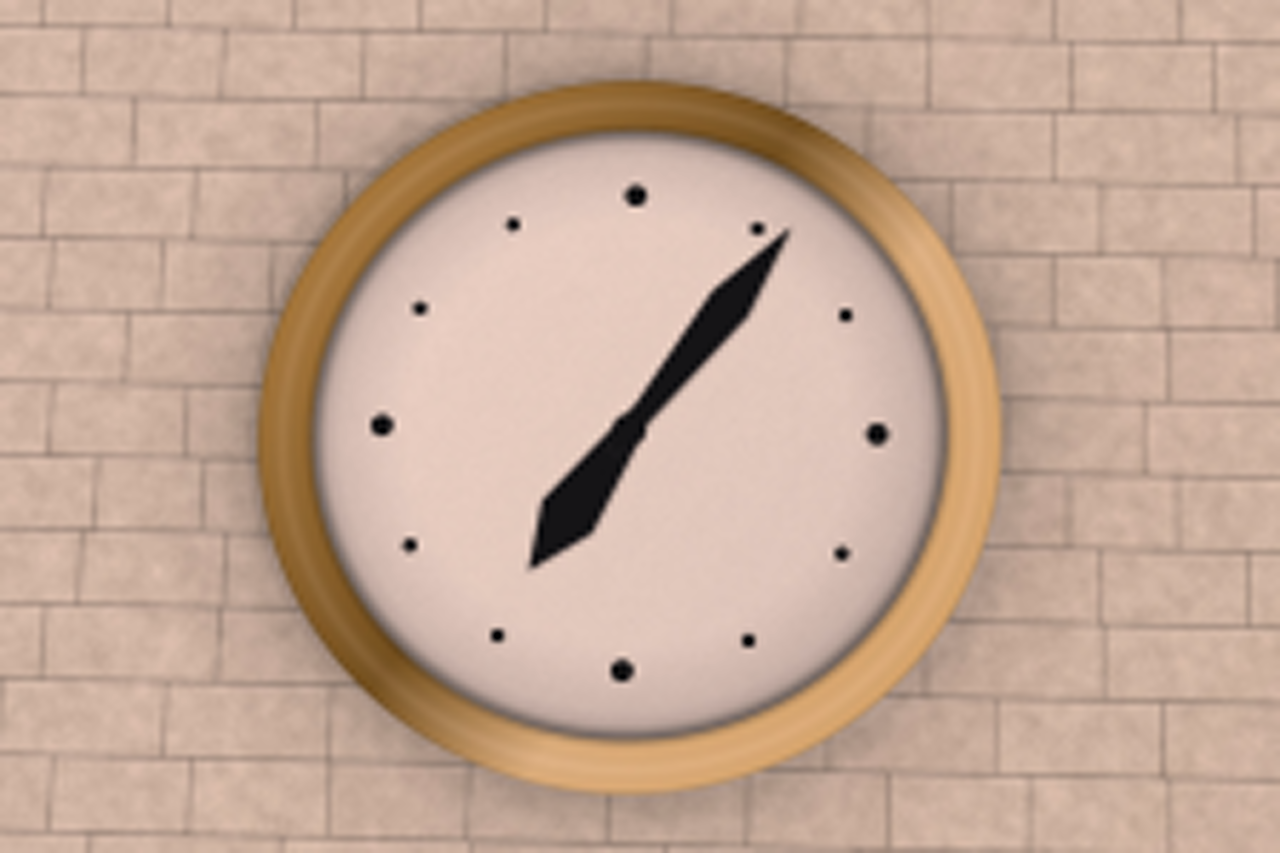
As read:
**7:06**
